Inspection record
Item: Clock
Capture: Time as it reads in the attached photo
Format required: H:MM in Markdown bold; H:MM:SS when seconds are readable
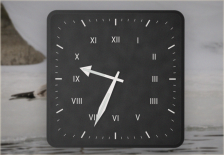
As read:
**9:34**
